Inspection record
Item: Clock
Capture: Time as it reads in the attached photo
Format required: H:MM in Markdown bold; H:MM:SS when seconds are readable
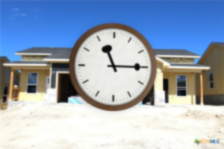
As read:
**11:15**
